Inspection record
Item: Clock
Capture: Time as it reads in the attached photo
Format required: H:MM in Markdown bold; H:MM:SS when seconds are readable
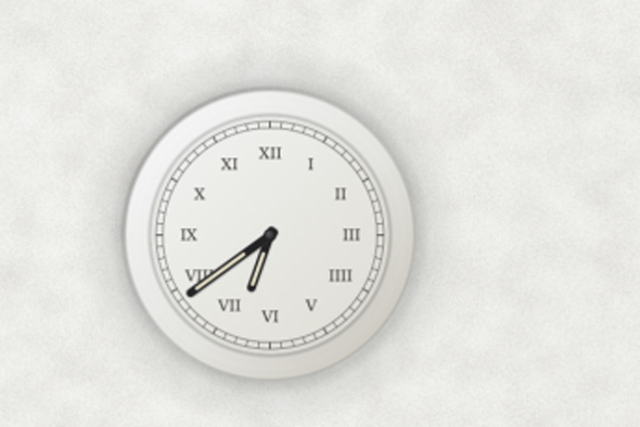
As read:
**6:39**
